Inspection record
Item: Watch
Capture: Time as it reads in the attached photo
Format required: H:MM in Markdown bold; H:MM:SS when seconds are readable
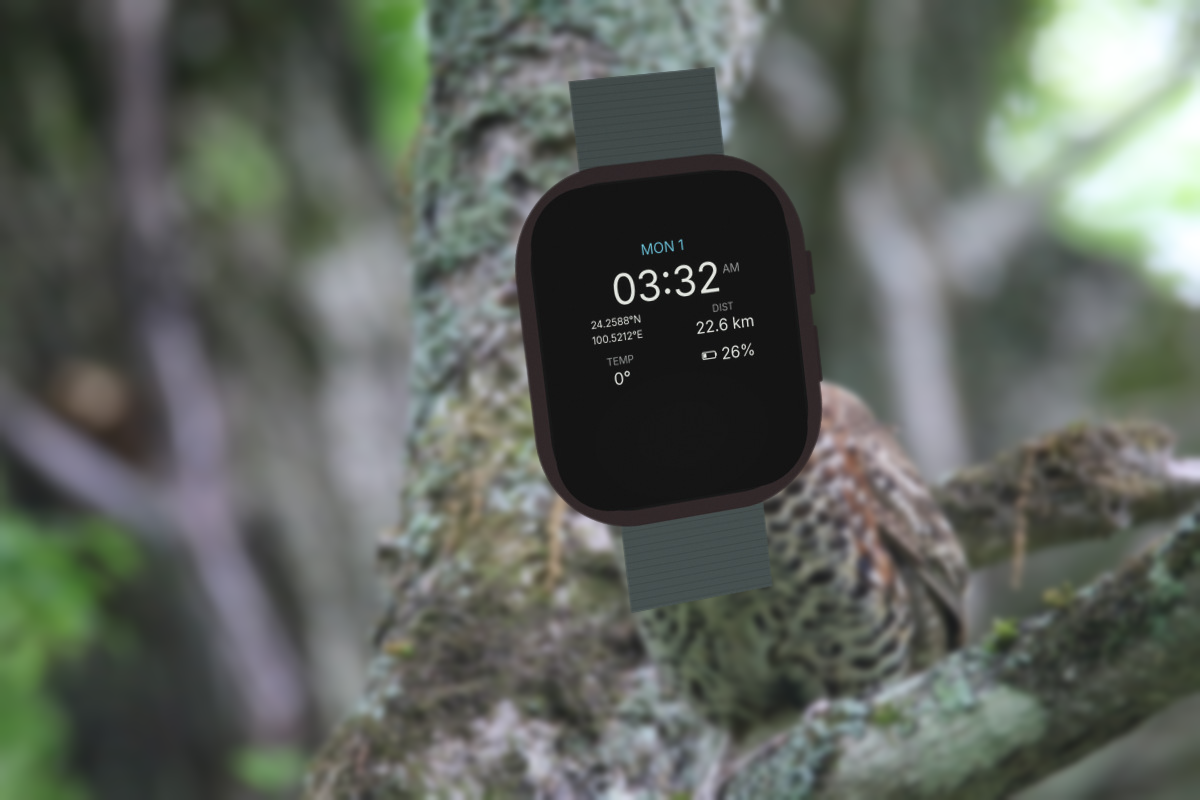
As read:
**3:32**
